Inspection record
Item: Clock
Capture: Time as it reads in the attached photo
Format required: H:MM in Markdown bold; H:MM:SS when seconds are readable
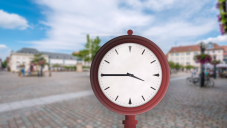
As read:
**3:45**
